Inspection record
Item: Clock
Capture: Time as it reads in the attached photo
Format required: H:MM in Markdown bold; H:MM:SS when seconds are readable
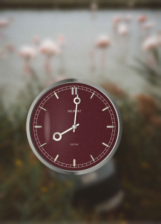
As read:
**8:01**
